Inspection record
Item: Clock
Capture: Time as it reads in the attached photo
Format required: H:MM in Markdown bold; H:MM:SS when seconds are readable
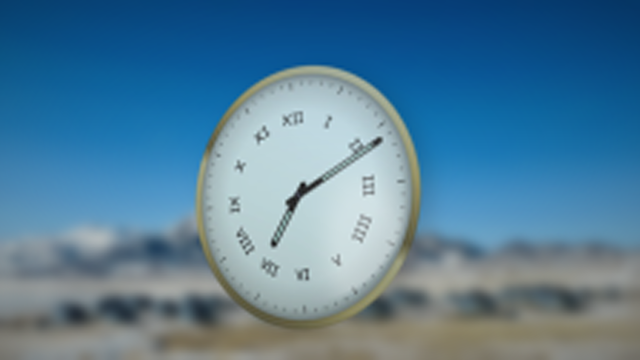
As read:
**7:11**
